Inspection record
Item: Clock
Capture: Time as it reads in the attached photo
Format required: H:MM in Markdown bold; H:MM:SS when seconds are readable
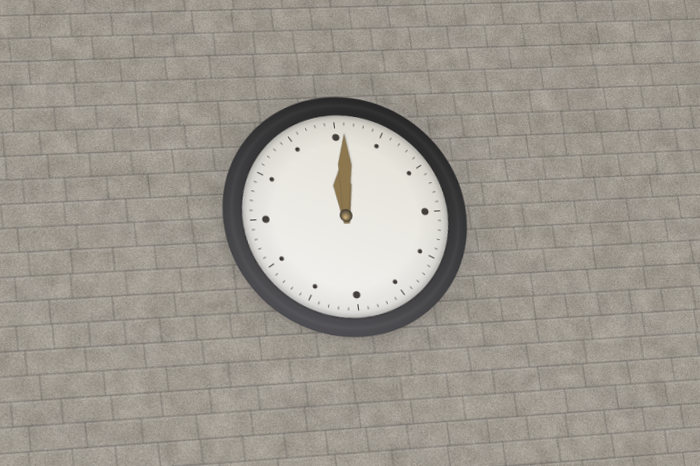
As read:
**12:01**
